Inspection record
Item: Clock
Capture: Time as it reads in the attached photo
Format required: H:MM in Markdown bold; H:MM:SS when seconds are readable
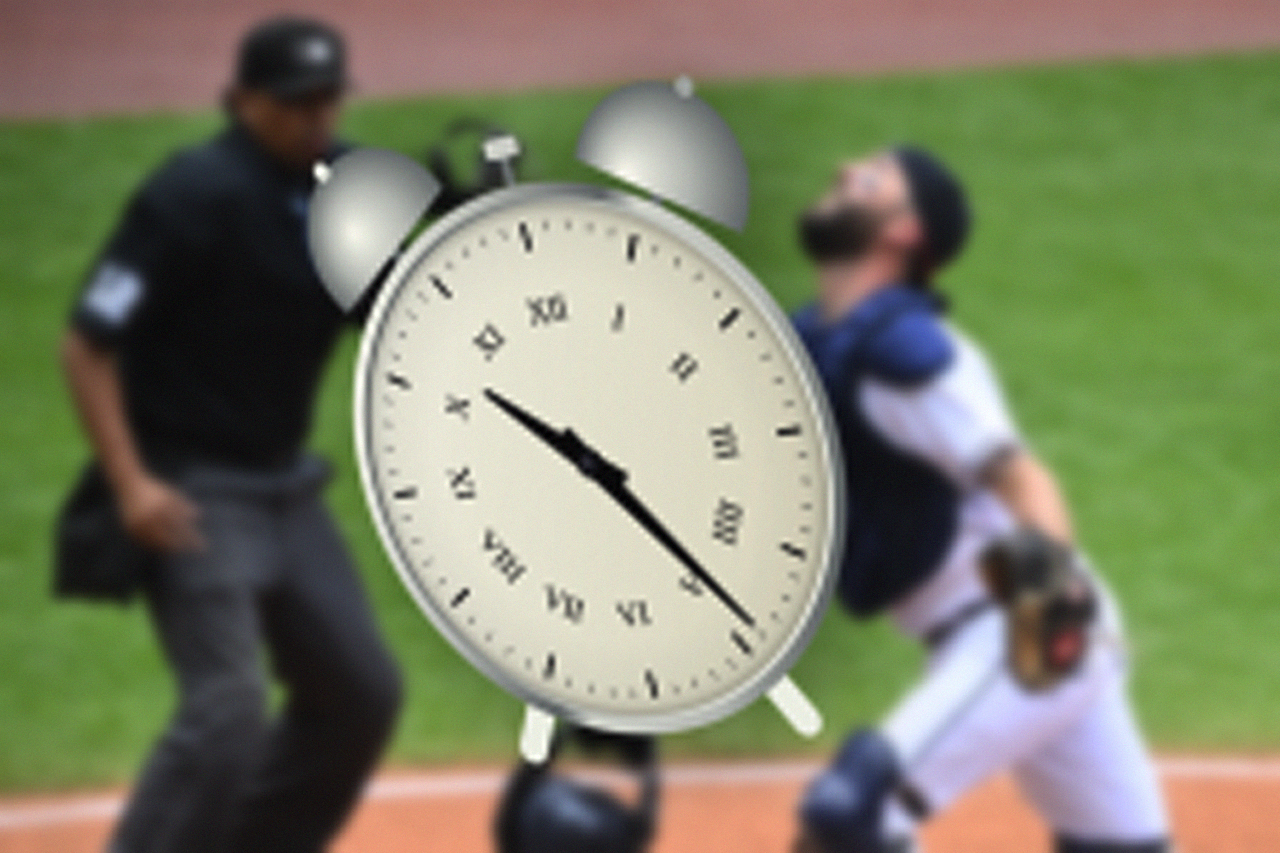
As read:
**10:24**
